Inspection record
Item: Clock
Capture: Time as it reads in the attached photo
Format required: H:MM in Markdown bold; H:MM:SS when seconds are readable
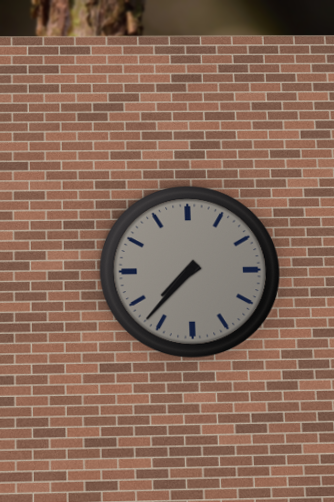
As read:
**7:37**
